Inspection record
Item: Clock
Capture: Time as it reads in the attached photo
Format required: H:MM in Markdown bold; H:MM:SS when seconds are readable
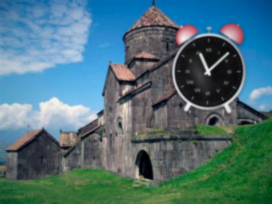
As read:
**11:08**
